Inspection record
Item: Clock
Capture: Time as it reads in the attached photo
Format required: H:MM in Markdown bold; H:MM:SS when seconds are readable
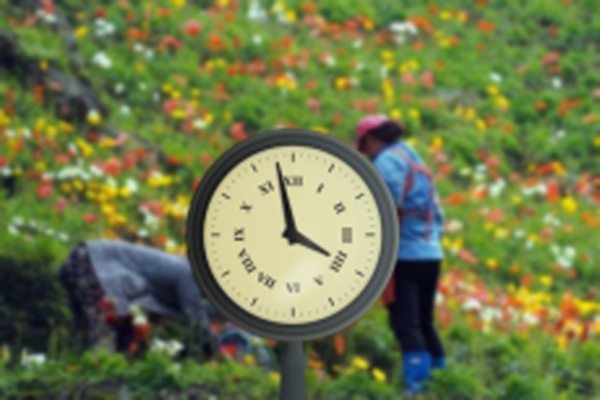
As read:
**3:58**
